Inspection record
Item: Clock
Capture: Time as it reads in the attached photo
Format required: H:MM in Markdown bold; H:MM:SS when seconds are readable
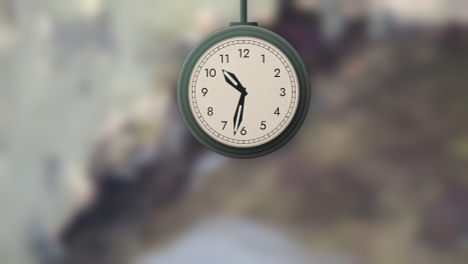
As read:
**10:32**
